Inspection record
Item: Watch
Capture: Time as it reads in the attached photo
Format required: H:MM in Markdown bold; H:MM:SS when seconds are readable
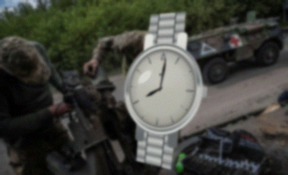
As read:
**8:01**
